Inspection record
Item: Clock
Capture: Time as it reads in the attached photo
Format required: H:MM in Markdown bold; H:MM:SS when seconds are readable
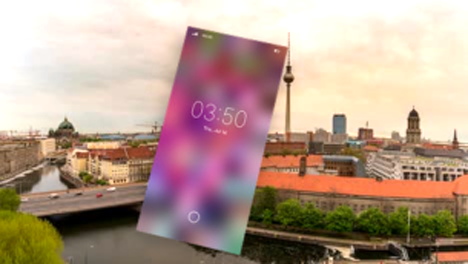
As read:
**3:50**
